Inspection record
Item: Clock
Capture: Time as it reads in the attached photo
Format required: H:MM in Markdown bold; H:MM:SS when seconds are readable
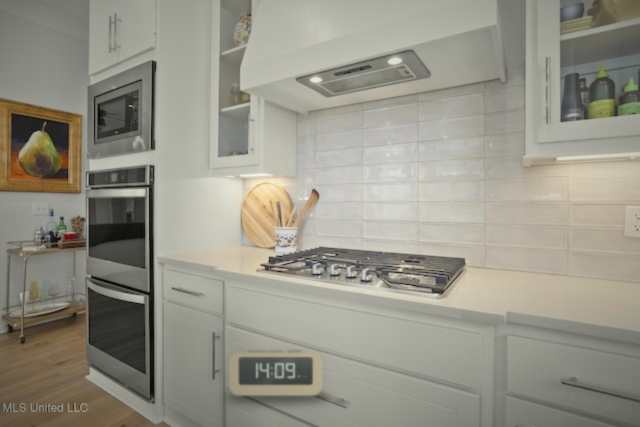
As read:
**14:09**
